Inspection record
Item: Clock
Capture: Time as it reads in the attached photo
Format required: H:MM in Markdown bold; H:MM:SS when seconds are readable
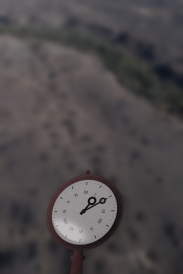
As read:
**1:10**
